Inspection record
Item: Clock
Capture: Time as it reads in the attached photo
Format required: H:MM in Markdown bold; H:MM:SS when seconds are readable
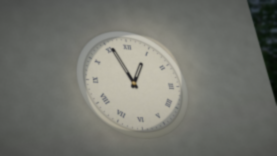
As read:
**12:56**
